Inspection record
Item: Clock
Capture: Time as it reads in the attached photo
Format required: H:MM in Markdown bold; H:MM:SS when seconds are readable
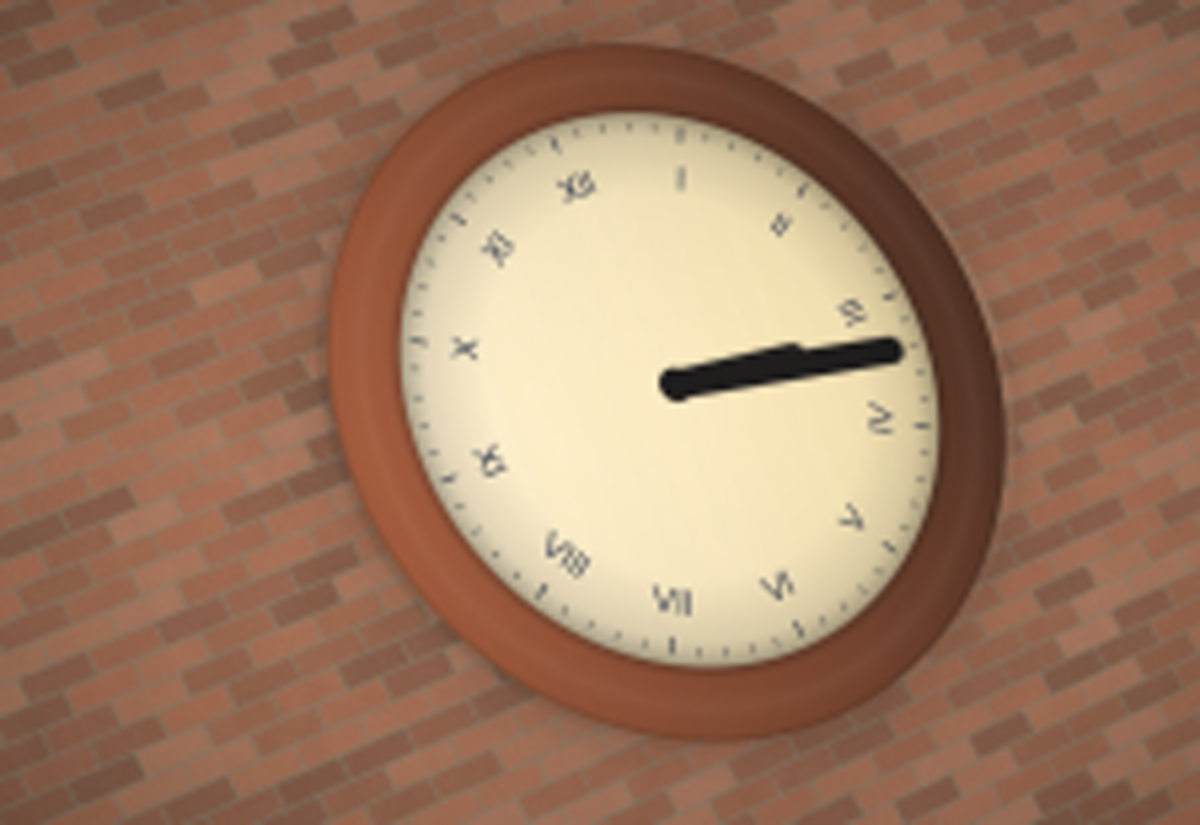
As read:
**3:17**
